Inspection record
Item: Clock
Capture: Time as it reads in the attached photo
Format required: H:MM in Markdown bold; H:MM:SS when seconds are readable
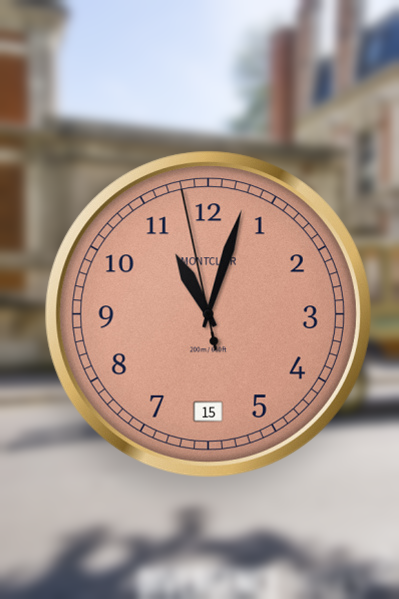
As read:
**11:02:58**
